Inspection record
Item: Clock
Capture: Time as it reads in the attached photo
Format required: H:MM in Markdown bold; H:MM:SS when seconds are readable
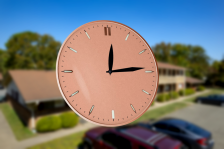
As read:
**12:14**
